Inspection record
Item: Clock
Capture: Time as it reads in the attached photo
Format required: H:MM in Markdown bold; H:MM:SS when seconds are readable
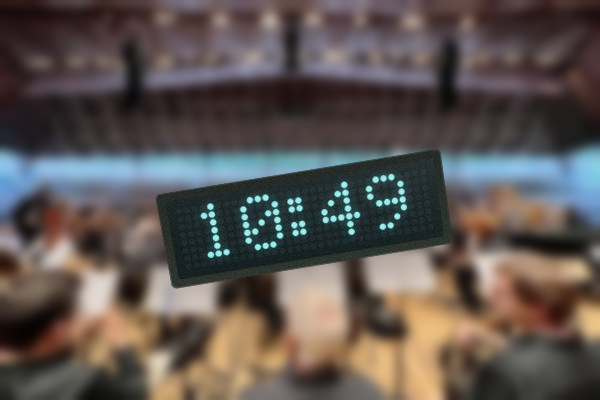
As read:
**10:49**
